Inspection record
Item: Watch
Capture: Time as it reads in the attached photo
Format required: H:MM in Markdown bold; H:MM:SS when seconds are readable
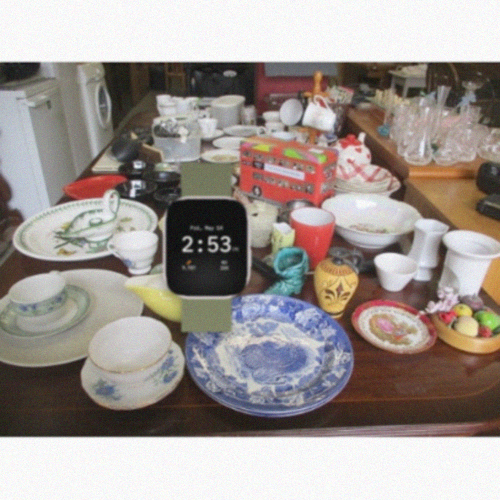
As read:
**2:53**
